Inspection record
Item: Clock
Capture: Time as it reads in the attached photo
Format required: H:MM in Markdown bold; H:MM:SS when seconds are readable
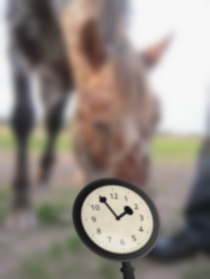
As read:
**1:55**
